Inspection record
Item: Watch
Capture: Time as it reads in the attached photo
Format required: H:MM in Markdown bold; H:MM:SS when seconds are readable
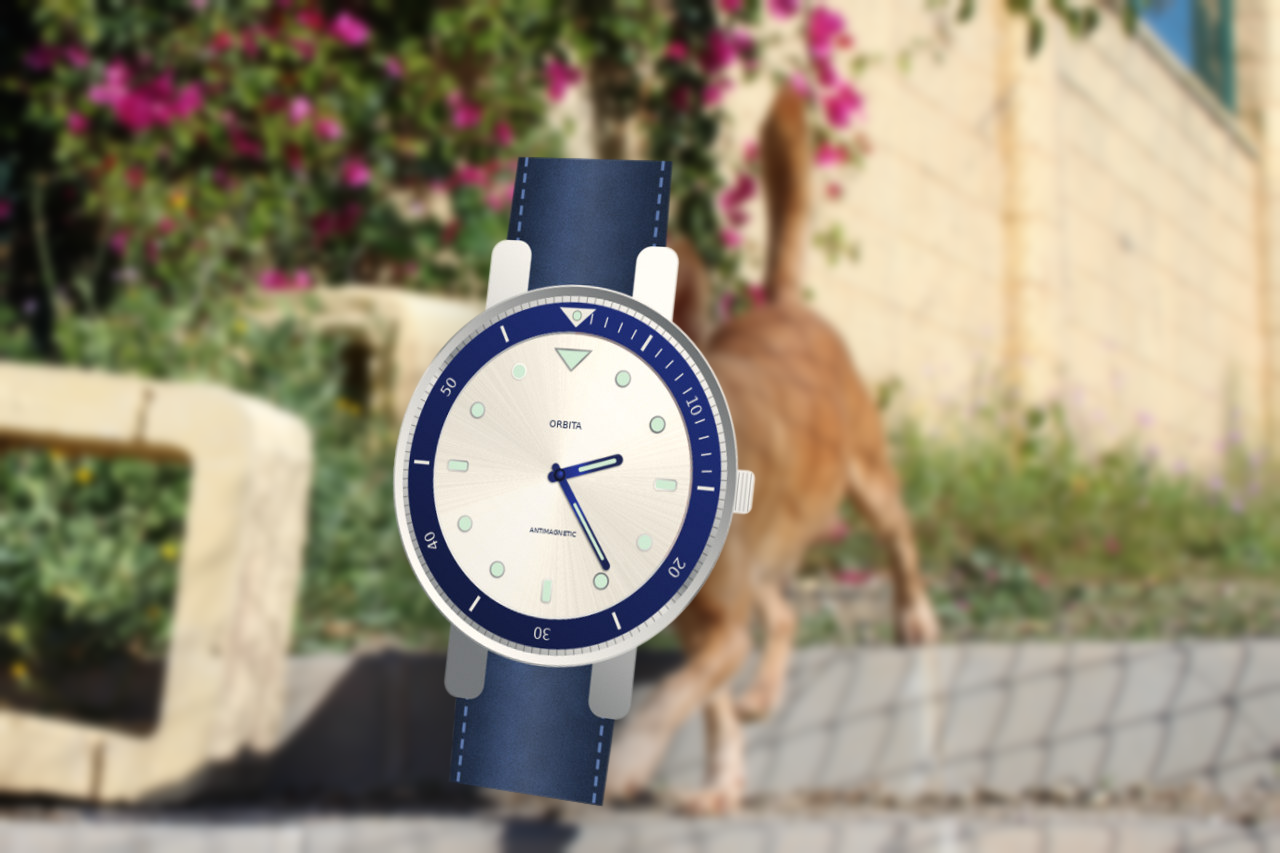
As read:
**2:24**
